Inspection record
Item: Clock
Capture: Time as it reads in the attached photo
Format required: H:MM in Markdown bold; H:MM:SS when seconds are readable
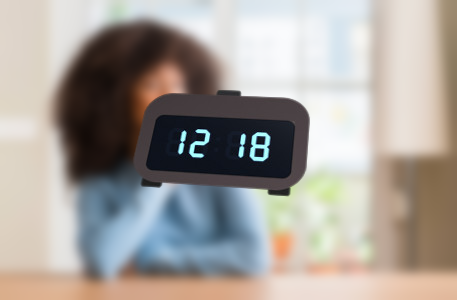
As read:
**12:18**
